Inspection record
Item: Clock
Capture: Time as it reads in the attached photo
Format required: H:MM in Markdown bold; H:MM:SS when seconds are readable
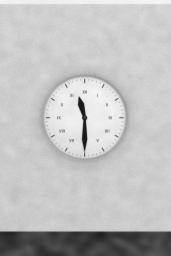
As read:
**11:30**
